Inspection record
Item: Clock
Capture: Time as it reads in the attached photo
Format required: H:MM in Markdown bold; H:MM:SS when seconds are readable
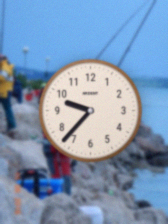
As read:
**9:37**
